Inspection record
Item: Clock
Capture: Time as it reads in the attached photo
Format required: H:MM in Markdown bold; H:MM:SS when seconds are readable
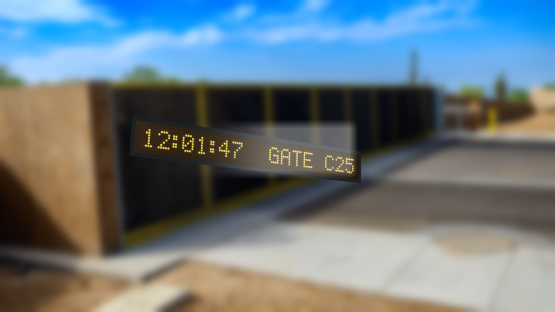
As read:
**12:01:47**
